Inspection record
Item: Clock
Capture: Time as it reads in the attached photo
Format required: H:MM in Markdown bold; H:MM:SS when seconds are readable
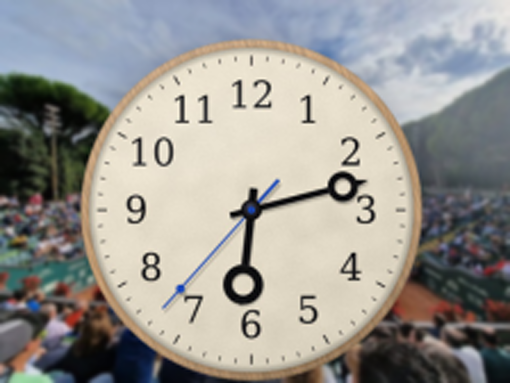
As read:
**6:12:37**
